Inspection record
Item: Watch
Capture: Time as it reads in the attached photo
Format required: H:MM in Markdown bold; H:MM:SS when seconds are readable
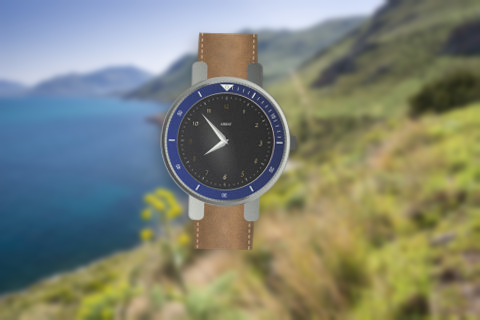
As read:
**7:53**
